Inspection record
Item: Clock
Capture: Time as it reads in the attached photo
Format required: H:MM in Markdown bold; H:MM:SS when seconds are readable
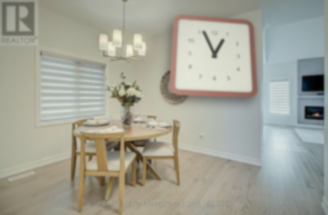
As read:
**12:56**
